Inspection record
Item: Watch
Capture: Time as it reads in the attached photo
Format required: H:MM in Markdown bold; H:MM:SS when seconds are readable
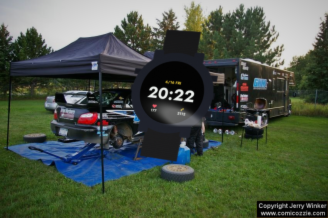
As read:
**20:22**
